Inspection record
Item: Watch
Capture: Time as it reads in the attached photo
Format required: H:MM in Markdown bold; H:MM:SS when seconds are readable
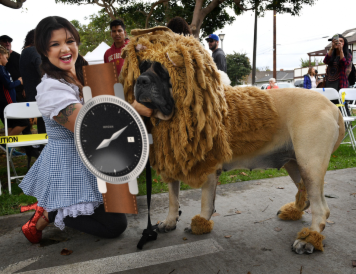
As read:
**8:10**
